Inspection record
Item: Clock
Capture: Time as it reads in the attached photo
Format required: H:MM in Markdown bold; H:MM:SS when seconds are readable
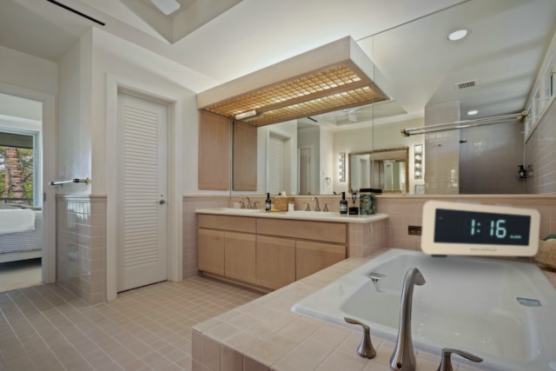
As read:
**1:16**
